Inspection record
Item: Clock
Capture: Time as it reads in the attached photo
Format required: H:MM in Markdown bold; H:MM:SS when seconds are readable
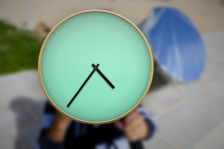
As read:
**4:36**
